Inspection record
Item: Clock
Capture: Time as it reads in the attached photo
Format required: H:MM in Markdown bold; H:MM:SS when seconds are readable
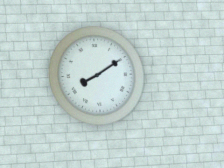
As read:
**8:10**
